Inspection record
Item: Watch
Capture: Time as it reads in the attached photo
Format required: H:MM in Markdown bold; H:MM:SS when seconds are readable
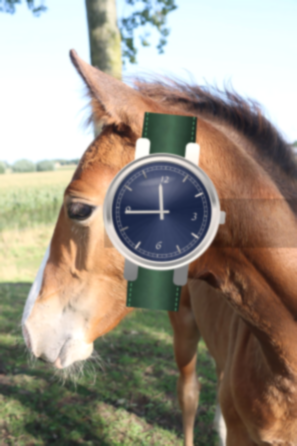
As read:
**11:44**
